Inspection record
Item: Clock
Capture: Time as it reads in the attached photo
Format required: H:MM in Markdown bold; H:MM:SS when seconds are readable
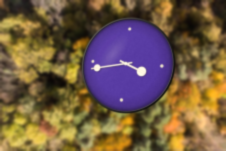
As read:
**3:43**
